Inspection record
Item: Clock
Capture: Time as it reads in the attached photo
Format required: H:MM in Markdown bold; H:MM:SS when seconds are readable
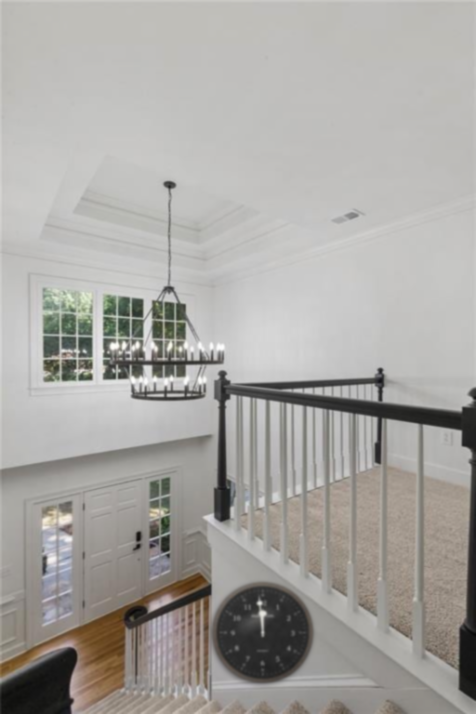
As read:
**11:59**
